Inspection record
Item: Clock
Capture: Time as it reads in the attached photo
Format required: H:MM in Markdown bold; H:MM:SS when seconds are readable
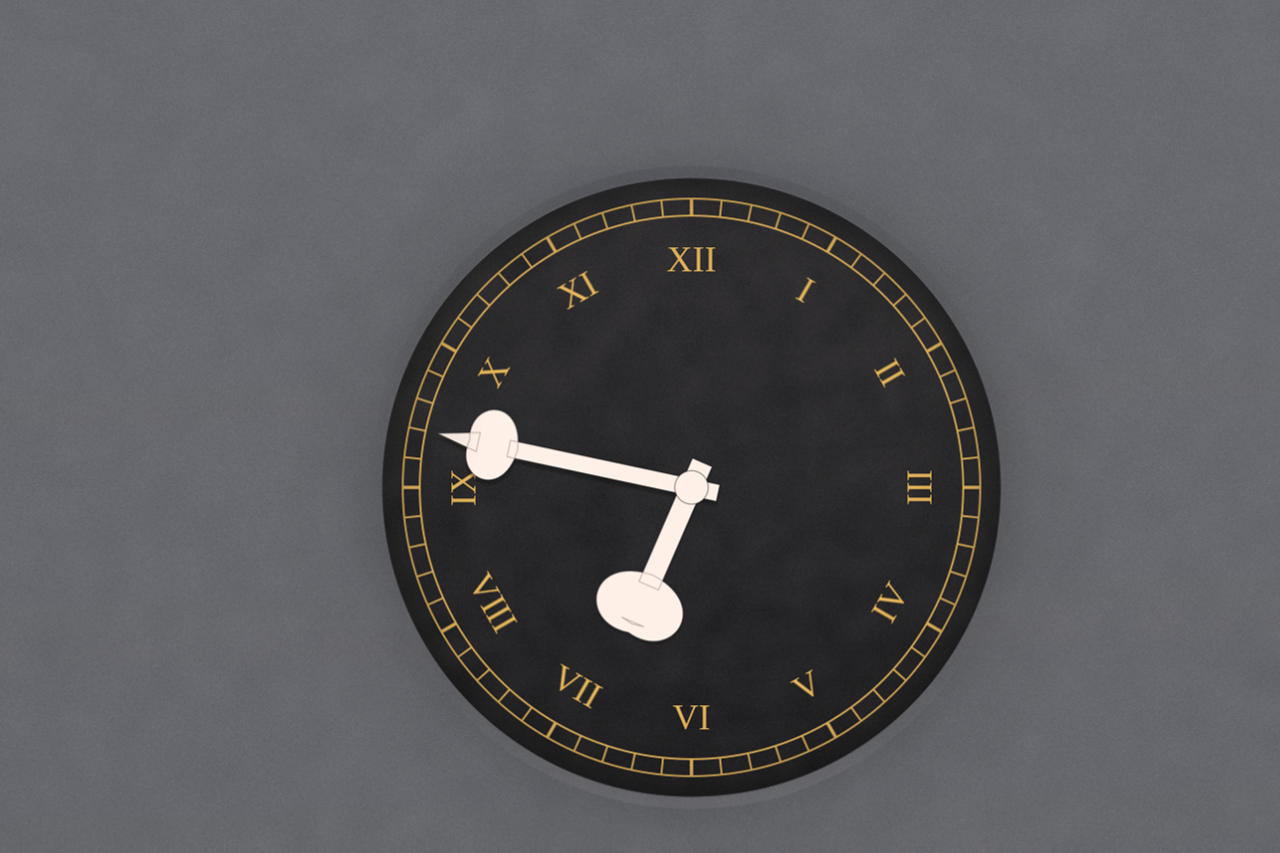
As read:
**6:47**
